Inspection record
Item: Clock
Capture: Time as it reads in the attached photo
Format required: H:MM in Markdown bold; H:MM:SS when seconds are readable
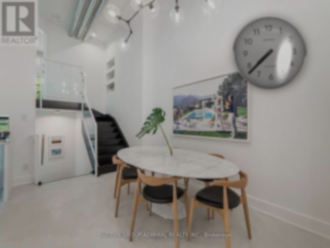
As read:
**7:38**
